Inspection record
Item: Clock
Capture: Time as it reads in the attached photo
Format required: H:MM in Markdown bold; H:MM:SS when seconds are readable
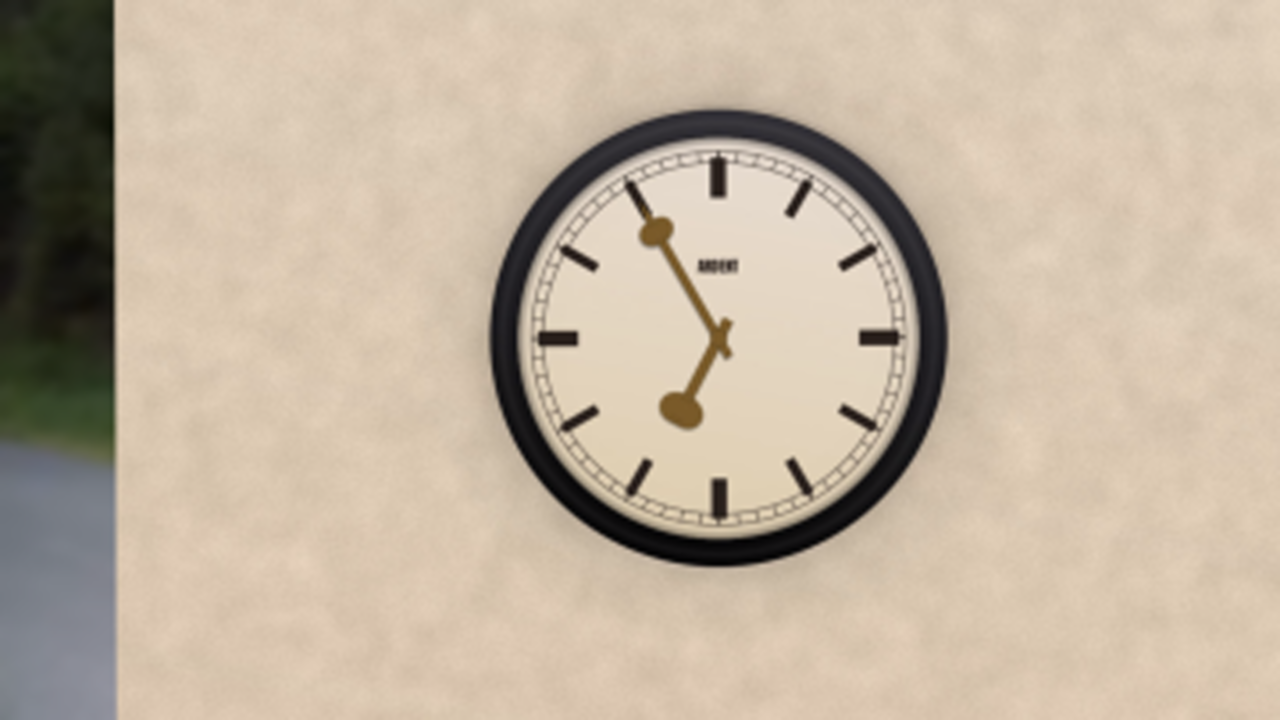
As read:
**6:55**
